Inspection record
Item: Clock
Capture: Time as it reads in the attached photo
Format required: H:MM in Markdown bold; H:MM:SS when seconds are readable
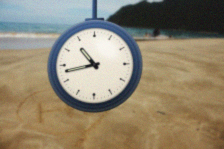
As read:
**10:43**
